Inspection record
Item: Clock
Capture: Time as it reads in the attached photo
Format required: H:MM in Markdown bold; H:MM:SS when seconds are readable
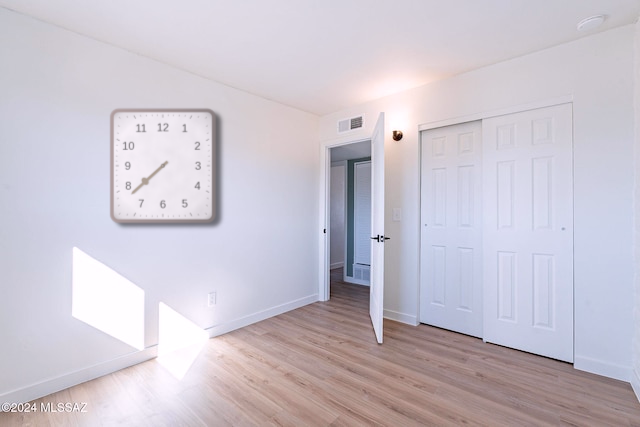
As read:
**7:38**
